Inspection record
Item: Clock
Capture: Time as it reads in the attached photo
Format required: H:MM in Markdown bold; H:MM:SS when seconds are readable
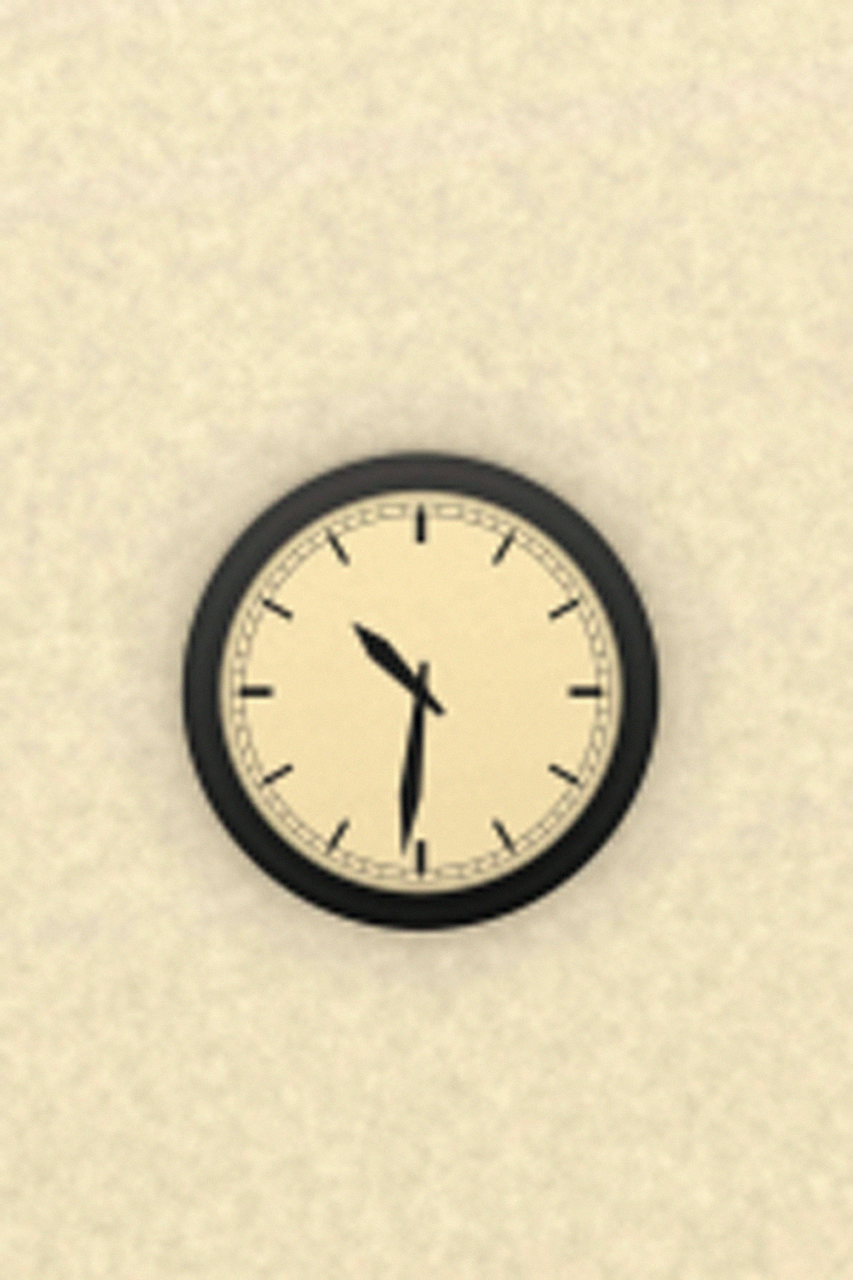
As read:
**10:31**
